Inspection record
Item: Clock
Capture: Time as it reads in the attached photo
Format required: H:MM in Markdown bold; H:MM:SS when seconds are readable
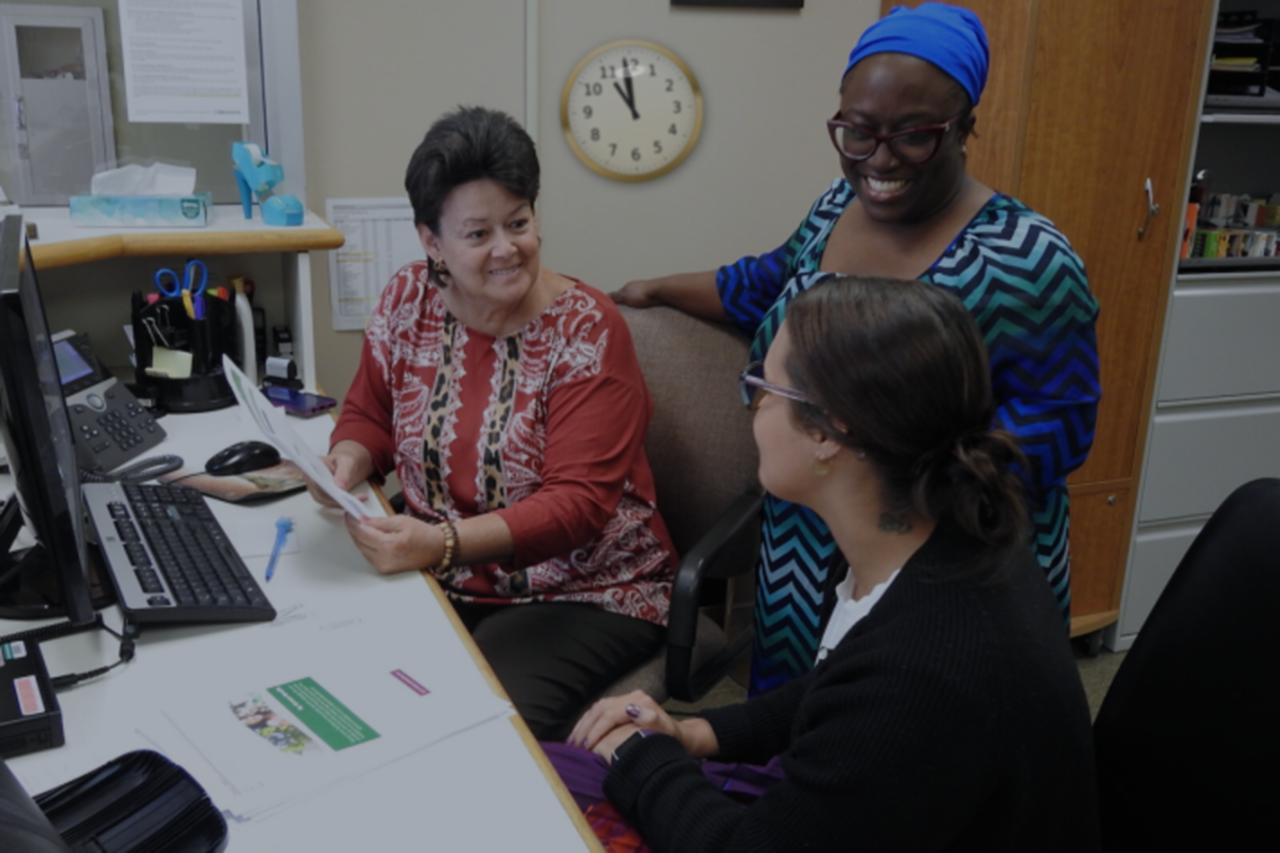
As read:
**10:59**
